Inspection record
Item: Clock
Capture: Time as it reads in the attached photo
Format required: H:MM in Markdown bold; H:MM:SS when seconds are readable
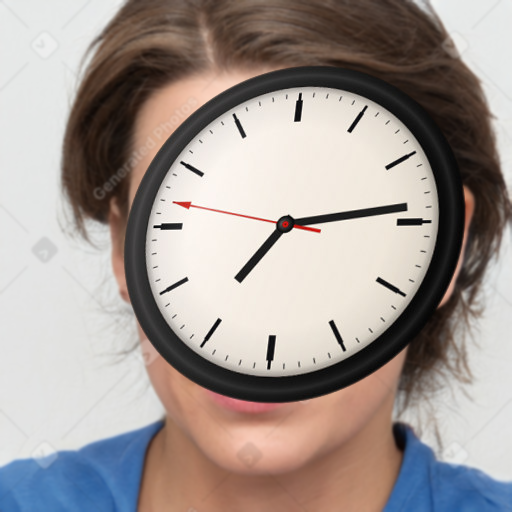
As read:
**7:13:47**
